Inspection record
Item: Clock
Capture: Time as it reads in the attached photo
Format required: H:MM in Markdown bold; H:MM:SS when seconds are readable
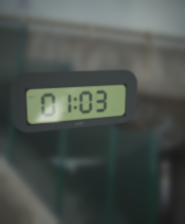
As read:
**1:03**
